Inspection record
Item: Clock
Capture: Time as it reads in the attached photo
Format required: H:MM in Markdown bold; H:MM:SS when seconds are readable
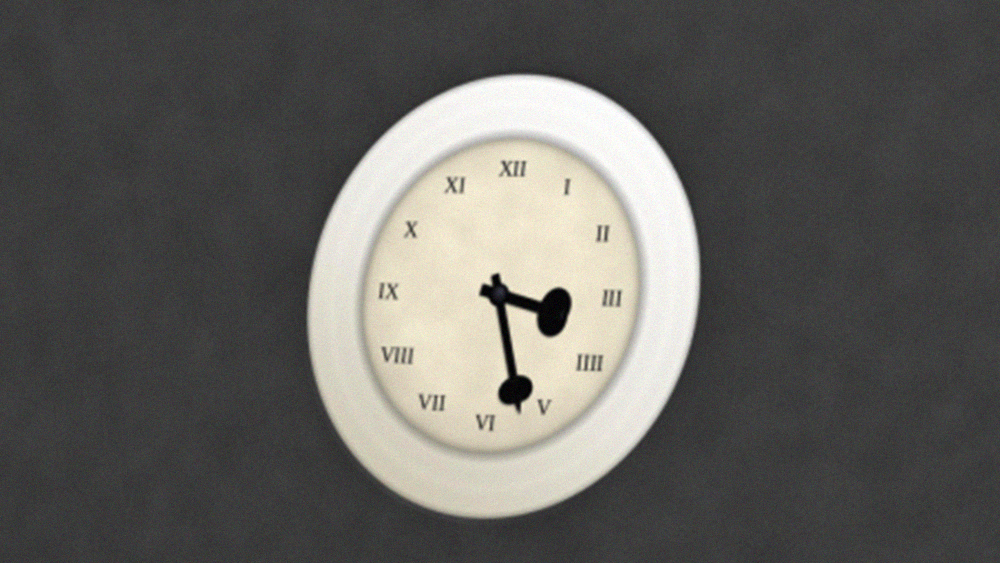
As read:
**3:27**
